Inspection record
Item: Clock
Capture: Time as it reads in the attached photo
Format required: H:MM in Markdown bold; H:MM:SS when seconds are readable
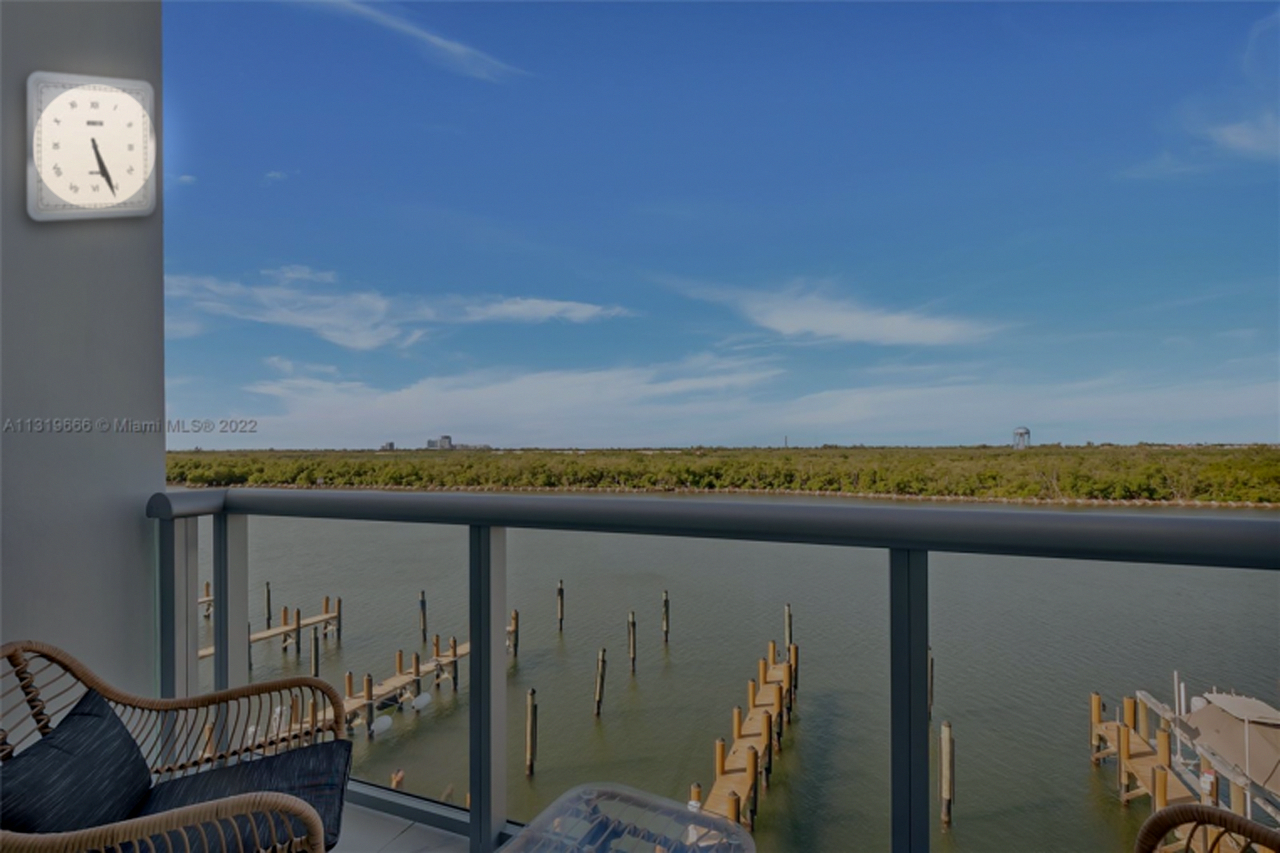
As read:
**5:26**
